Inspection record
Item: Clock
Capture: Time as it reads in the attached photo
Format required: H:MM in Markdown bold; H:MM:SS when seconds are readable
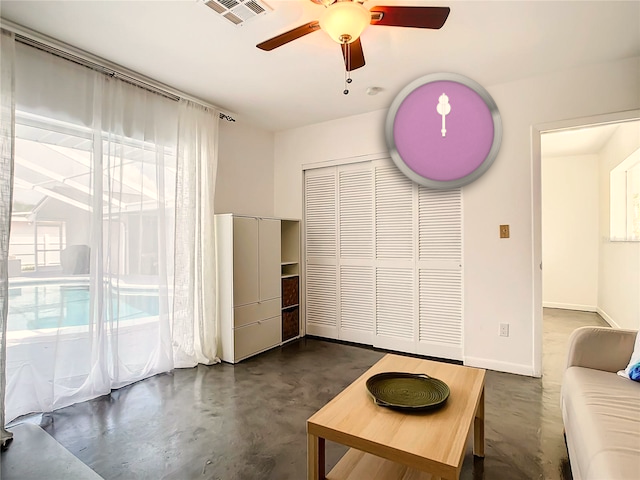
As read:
**12:00**
